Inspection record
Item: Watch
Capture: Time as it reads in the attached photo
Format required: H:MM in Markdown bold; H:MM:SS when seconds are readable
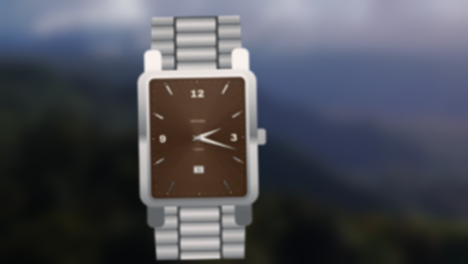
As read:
**2:18**
